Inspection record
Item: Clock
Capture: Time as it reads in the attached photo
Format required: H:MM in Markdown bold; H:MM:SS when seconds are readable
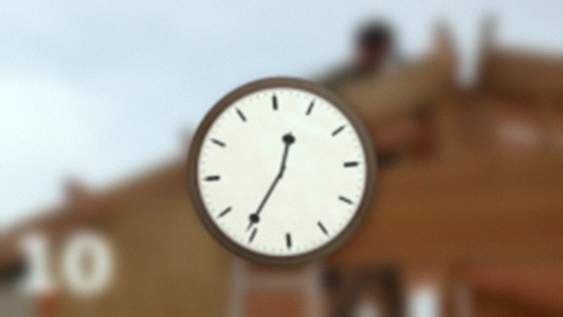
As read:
**12:36**
